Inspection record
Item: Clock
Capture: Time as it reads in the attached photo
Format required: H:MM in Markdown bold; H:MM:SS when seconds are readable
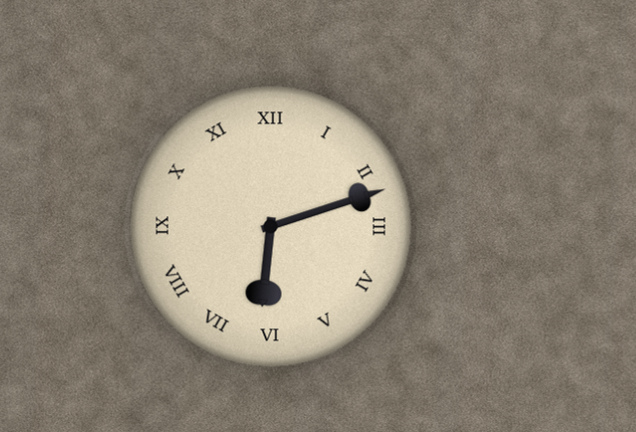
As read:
**6:12**
